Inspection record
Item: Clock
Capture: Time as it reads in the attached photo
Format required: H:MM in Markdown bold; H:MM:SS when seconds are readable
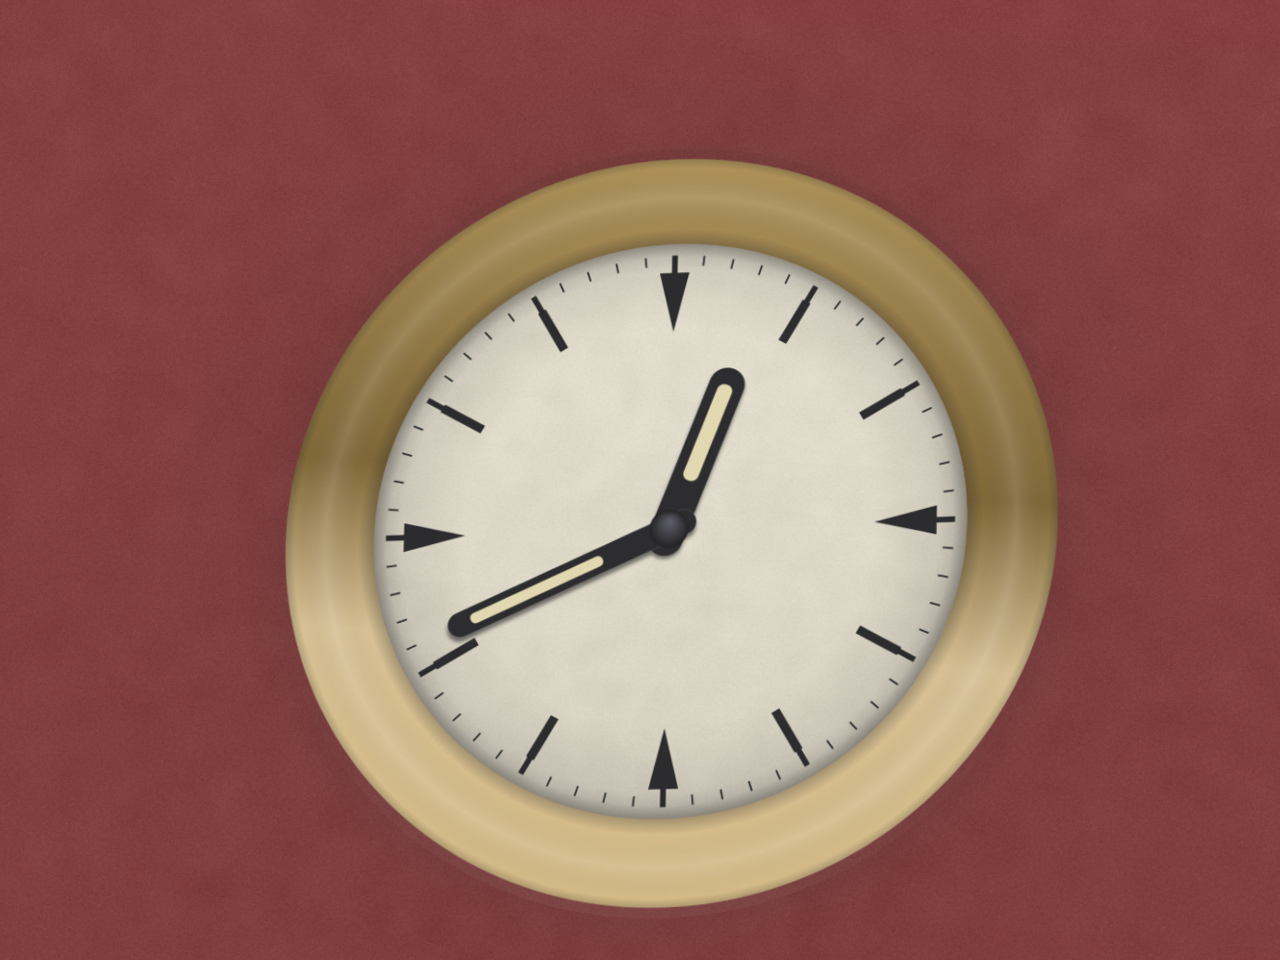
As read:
**12:41**
